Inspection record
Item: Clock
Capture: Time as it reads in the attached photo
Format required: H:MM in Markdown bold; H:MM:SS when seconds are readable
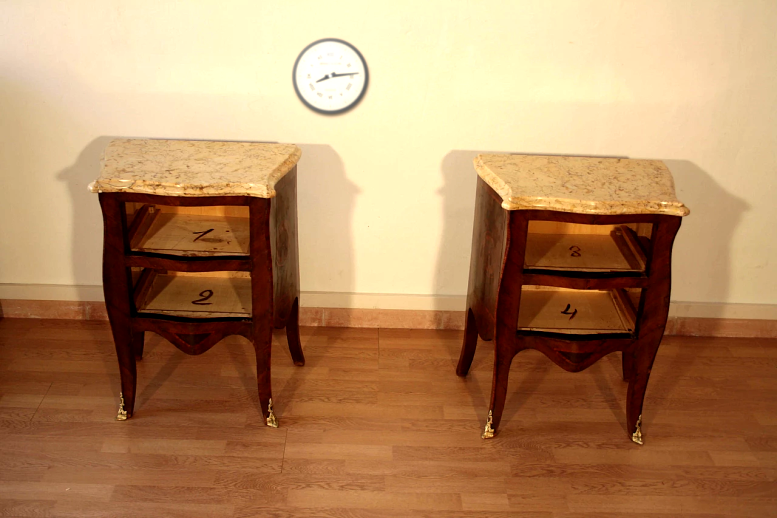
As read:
**8:14**
